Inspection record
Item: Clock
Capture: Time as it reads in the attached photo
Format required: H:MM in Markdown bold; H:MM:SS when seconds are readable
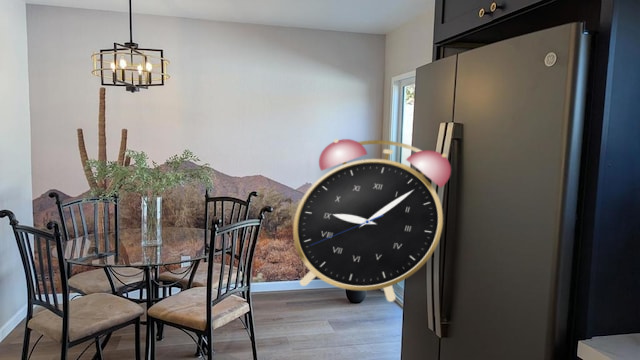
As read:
**9:06:39**
